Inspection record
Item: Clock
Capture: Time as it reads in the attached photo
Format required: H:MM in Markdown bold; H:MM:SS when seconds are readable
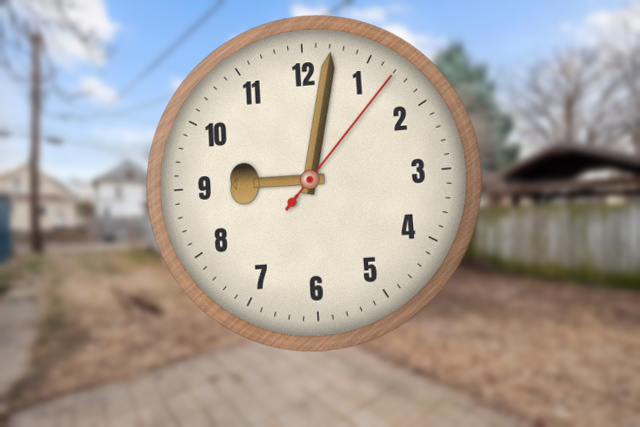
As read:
**9:02:07**
